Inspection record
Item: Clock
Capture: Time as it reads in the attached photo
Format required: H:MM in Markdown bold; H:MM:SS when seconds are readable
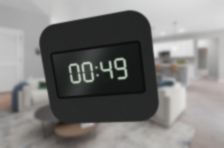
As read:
**0:49**
